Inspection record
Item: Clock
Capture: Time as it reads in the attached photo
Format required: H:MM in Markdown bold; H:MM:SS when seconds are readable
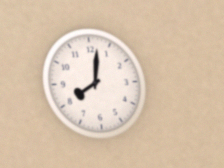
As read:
**8:02**
